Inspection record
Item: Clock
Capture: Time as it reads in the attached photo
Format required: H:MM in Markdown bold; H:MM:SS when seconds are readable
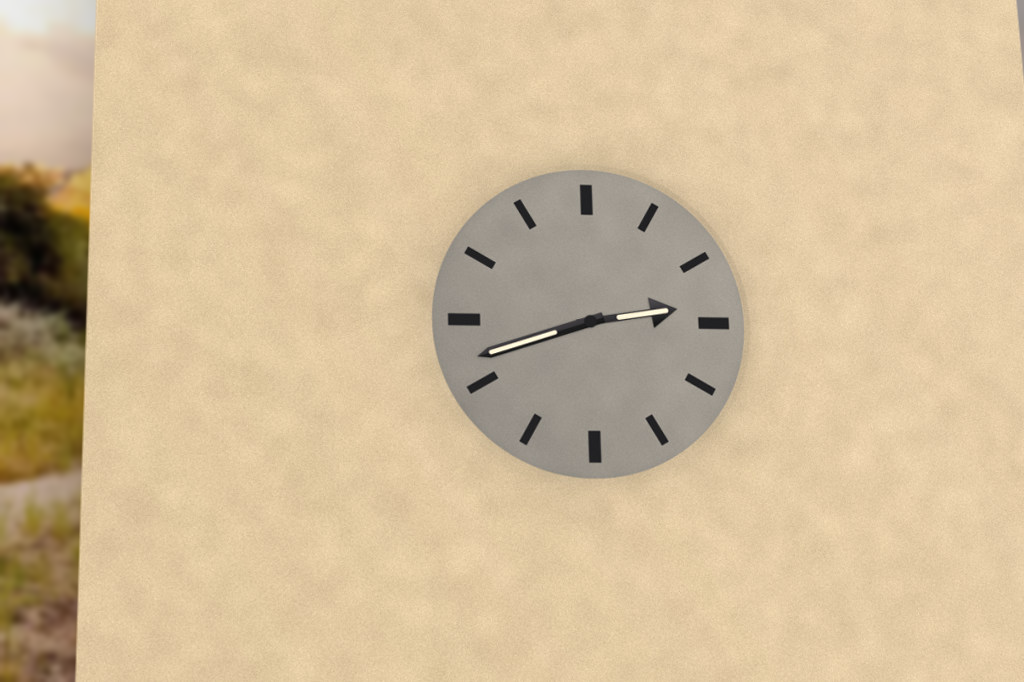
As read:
**2:42**
